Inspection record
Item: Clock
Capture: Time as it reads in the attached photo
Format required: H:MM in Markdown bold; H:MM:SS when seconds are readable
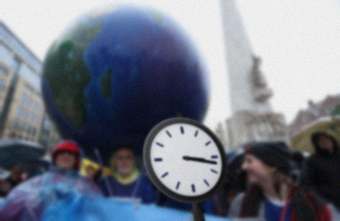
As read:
**3:17**
